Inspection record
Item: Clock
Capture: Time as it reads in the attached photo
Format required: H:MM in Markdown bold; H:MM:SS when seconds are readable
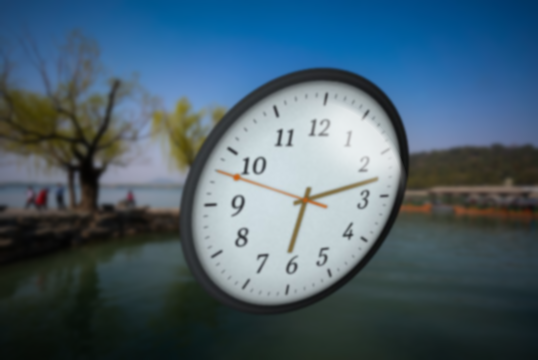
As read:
**6:12:48**
